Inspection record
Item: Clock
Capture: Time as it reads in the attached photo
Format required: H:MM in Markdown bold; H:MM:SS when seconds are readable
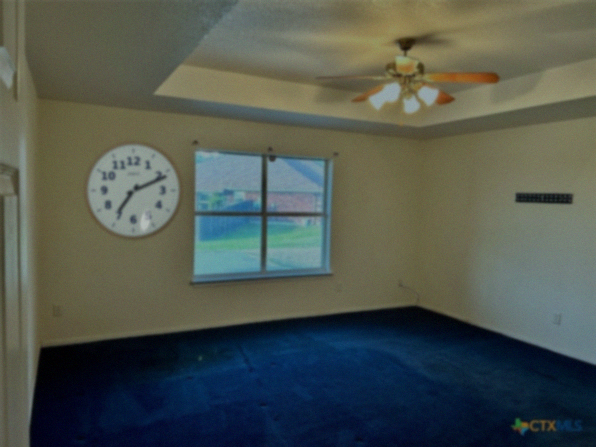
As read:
**7:11**
